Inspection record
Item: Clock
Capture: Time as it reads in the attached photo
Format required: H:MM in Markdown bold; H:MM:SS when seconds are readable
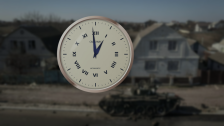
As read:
**12:59**
